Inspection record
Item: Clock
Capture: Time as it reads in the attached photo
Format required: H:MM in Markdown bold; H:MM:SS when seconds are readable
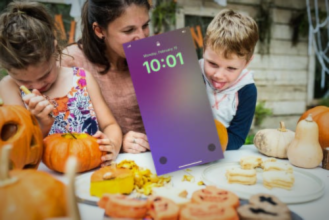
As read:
**10:01**
